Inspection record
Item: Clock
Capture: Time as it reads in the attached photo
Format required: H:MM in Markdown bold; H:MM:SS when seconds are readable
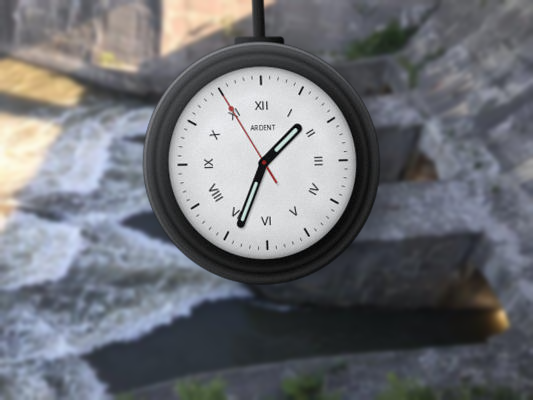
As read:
**1:33:55**
